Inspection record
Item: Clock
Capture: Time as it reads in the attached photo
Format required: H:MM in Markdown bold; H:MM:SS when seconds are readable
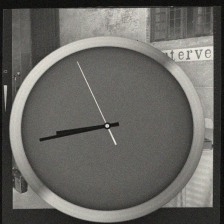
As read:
**8:42:56**
